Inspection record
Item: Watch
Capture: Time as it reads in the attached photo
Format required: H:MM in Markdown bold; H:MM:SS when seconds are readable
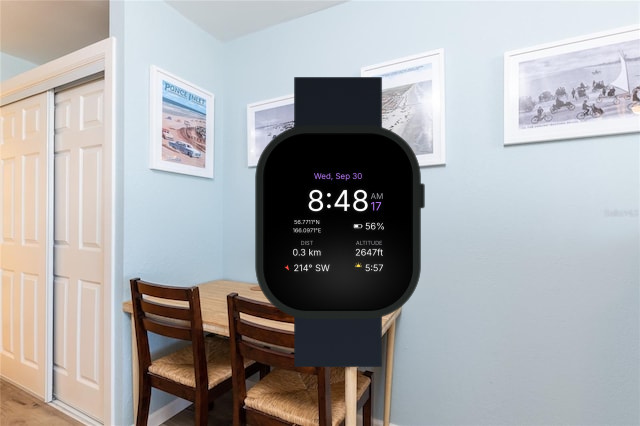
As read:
**8:48:17**
